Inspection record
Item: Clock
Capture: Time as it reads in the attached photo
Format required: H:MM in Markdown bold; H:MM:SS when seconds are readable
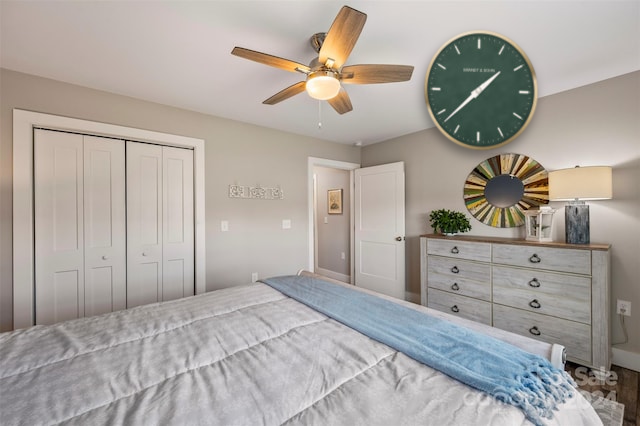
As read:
**1:38**
